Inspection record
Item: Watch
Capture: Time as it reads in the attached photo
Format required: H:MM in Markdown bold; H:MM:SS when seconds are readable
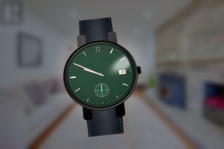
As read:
**9:50**
